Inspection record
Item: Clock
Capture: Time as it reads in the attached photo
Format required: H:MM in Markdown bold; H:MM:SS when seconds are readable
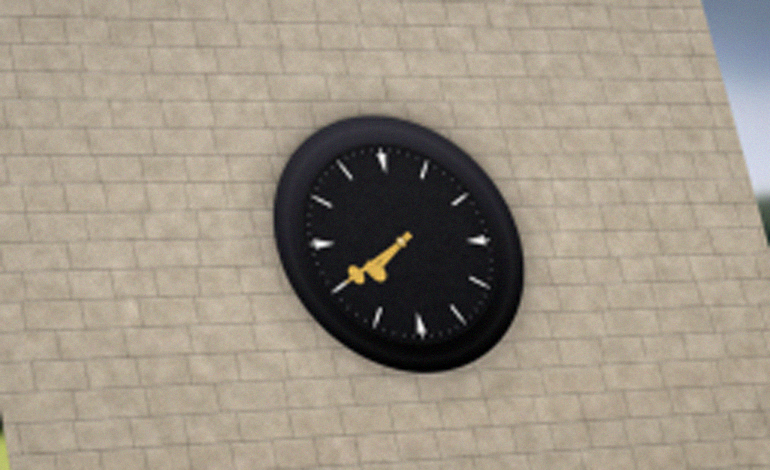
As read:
**7:40**
